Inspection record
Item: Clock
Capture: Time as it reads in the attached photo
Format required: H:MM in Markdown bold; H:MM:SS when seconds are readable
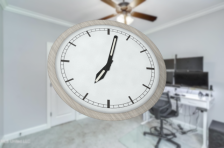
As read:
**7:02**
